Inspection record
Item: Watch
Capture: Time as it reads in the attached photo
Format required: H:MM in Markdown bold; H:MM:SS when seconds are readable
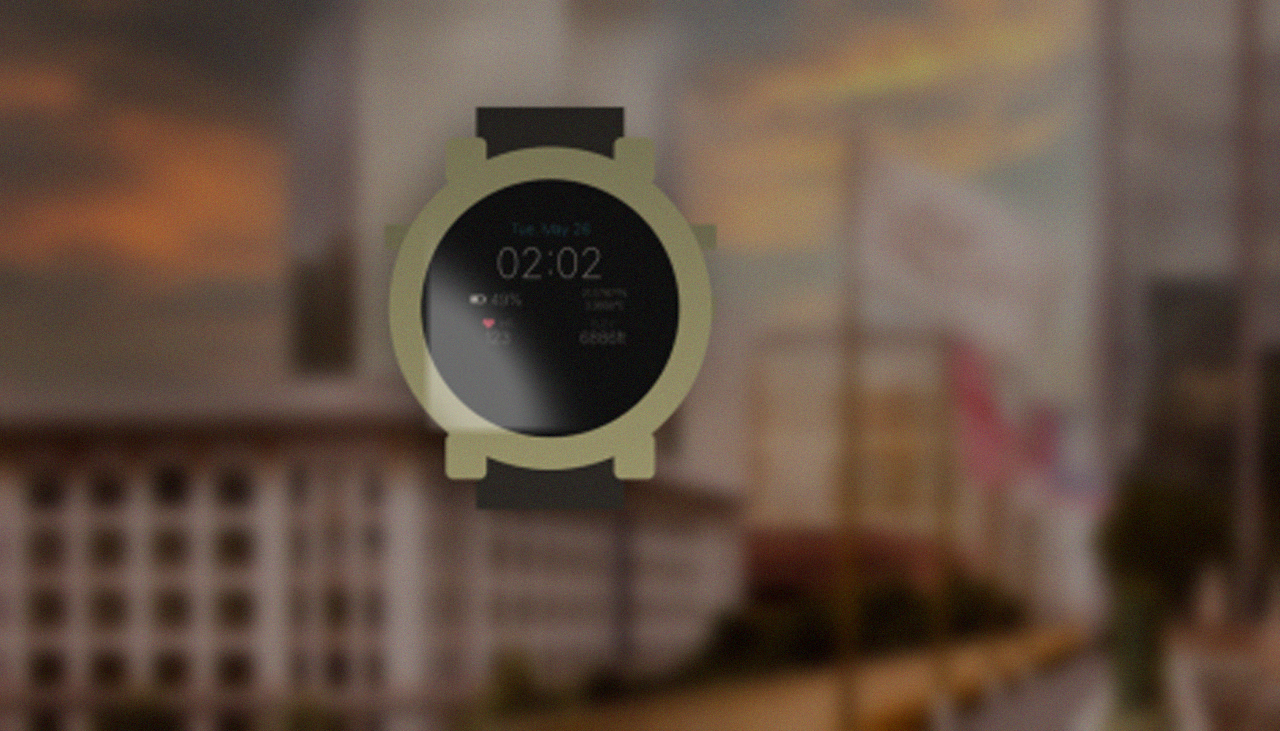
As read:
**2:02**
